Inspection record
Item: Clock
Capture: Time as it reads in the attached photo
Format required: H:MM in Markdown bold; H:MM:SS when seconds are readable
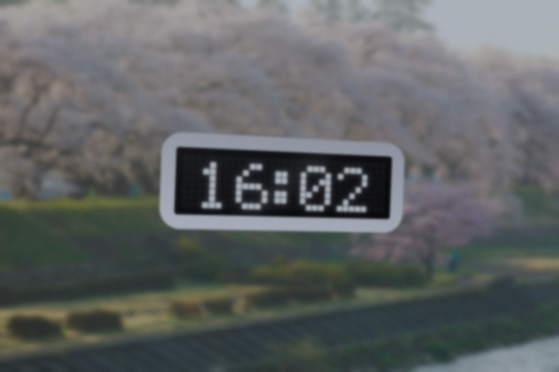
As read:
**16:02**
